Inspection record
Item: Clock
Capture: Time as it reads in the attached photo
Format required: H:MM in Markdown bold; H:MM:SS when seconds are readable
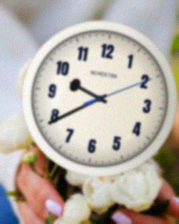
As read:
**9:39:10**
